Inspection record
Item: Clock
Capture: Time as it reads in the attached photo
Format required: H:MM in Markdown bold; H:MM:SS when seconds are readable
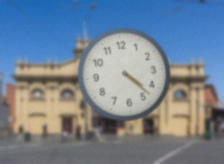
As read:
**4:23**
